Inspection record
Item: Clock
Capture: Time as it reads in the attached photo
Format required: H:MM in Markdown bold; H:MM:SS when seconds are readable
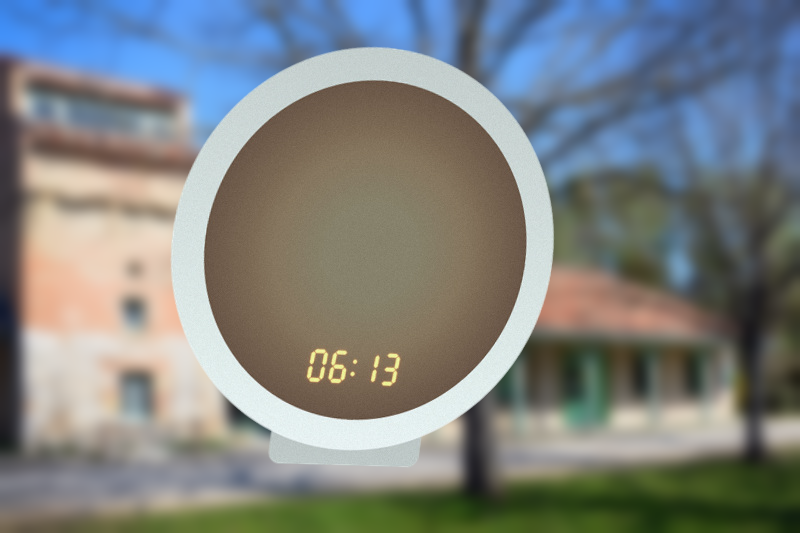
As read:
**6:13**
